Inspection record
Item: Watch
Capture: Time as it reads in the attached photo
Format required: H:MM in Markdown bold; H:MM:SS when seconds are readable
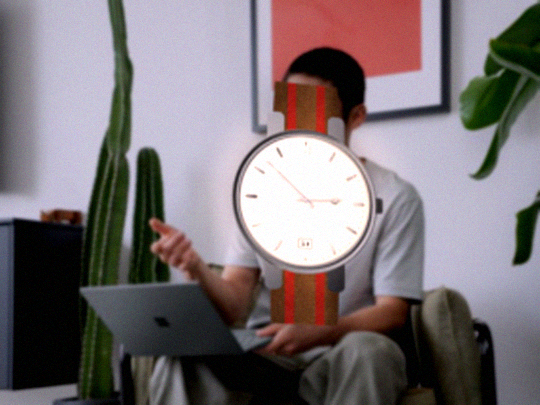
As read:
**2:52**
